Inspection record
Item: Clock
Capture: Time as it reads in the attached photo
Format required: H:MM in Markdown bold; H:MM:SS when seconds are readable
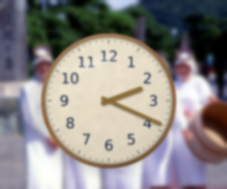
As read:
**2:19**
